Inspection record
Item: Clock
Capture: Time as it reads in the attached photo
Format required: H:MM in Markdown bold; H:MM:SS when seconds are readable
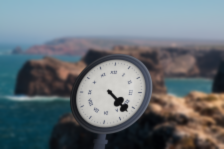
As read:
**4:22**
